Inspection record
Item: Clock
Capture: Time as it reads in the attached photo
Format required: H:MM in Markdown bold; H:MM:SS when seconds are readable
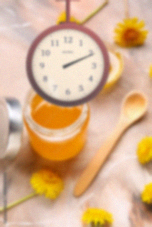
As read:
**2:11**
